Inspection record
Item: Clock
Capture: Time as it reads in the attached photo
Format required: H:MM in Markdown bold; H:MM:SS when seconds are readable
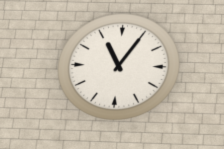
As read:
**11:05**
